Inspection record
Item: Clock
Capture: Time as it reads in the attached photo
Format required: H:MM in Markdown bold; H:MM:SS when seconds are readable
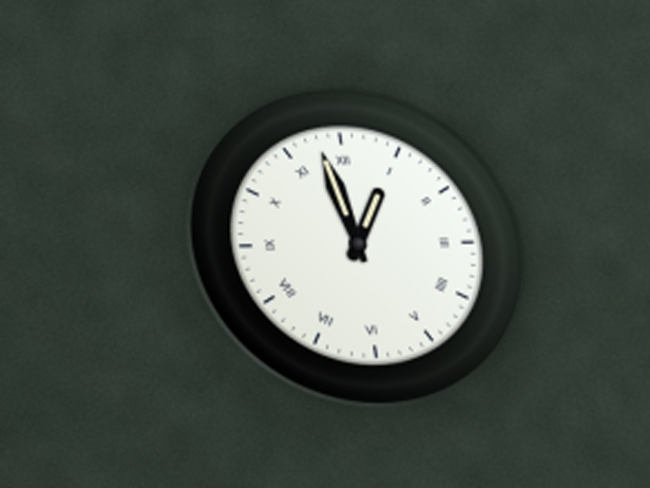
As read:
**12:58**
